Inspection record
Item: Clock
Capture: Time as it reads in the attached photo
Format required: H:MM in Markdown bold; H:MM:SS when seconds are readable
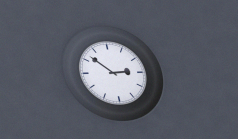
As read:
**2:52**
